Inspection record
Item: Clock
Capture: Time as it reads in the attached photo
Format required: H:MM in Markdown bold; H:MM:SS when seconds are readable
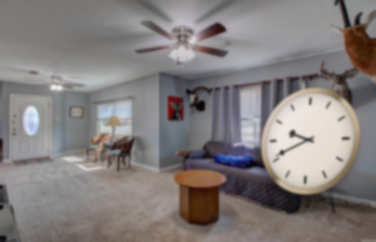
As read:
**9:41**
